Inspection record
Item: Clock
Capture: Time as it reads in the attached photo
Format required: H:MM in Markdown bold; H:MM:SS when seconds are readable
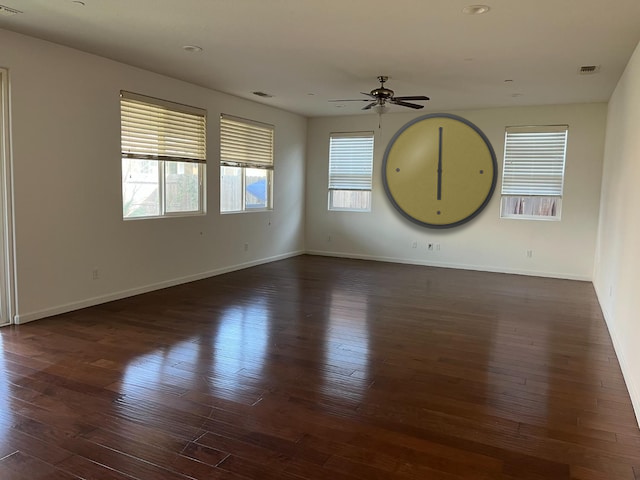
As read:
**6:00**
